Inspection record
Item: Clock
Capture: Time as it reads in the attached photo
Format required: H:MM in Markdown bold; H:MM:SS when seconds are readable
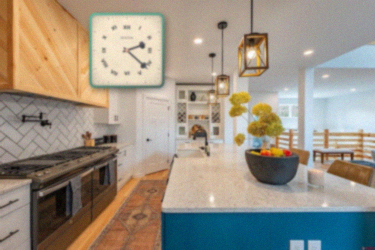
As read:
**2:22**
